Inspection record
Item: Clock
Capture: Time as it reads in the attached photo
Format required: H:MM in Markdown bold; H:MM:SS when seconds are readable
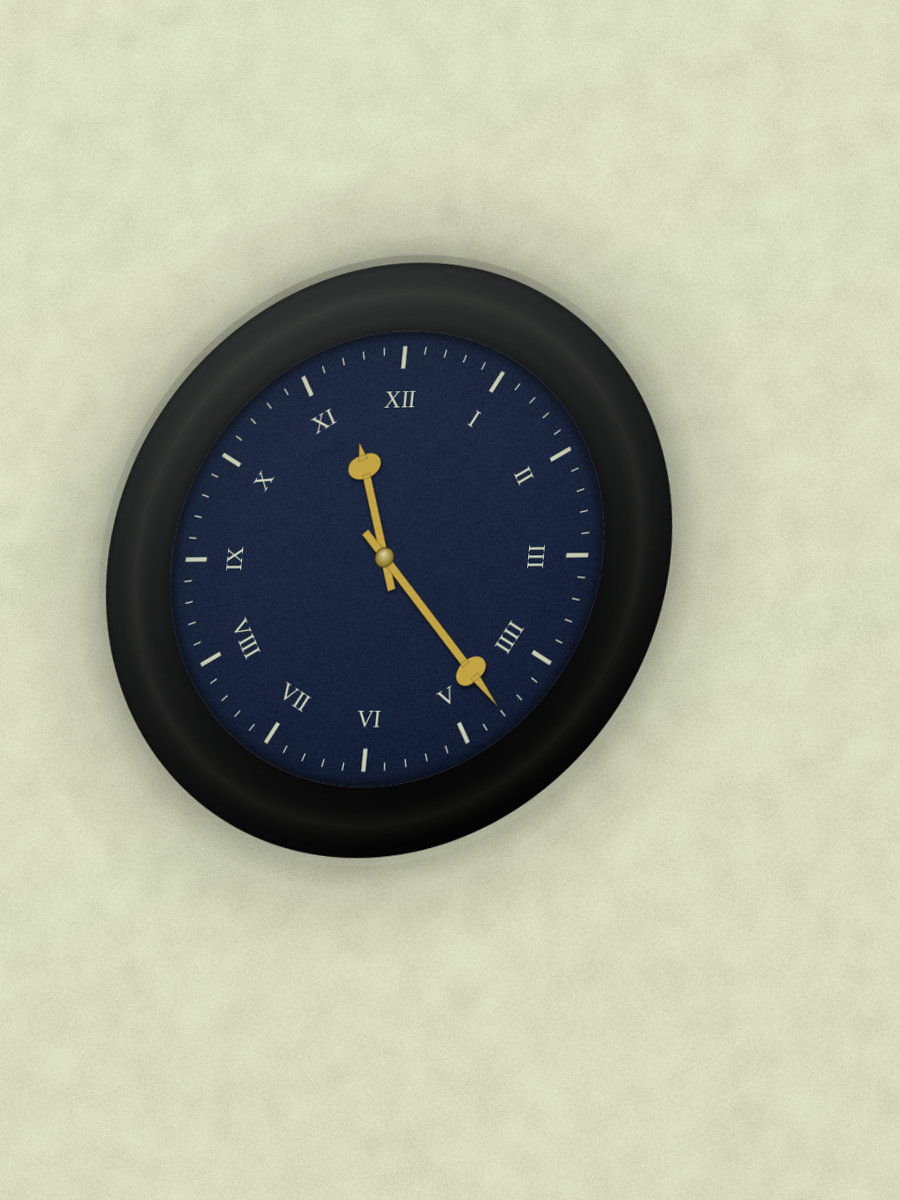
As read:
**11:23**
